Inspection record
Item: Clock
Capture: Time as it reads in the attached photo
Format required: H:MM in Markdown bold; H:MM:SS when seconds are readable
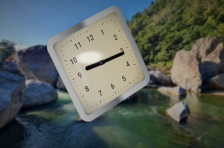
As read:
**9:16**
